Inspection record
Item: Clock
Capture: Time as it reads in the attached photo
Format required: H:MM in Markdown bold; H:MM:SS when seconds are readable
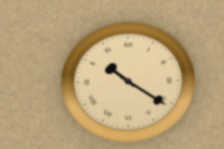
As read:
**10:21**
